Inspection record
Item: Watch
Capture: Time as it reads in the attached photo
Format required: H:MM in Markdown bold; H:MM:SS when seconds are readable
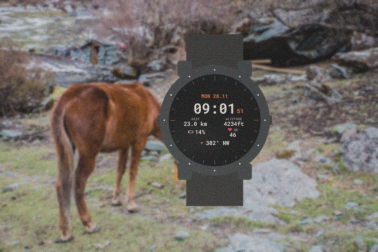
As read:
**9:01**
